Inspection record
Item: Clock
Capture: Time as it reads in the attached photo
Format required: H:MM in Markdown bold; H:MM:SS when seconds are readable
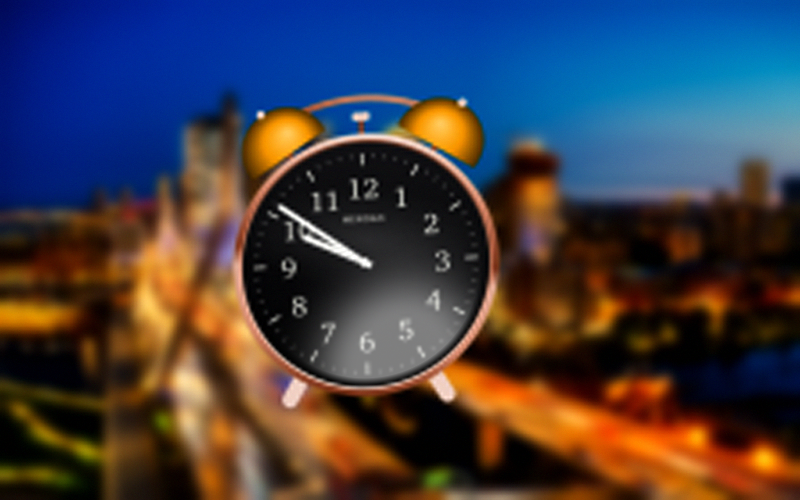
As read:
**9:51**
